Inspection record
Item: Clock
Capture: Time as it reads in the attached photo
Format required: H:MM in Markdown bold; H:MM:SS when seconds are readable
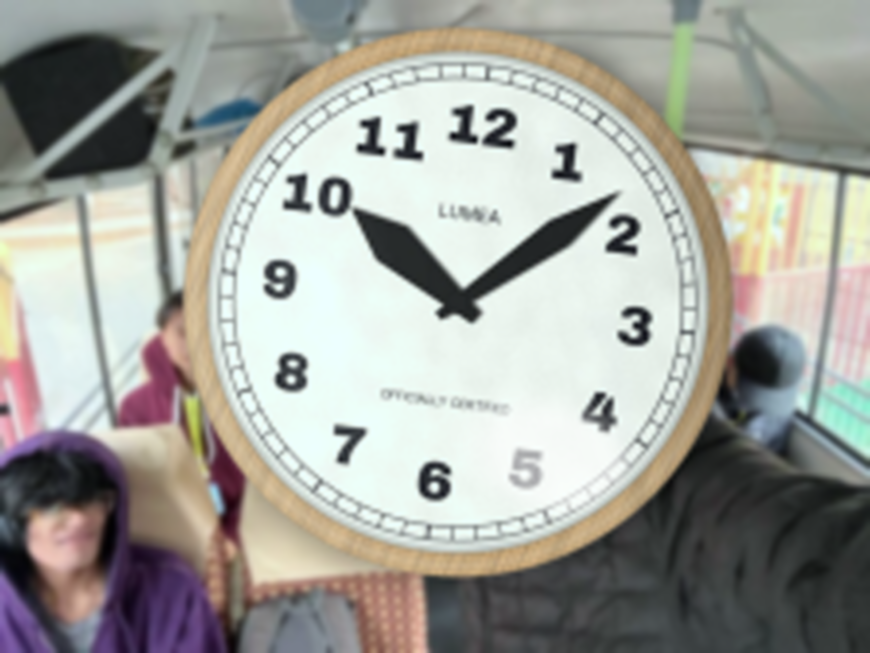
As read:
**10:08**
